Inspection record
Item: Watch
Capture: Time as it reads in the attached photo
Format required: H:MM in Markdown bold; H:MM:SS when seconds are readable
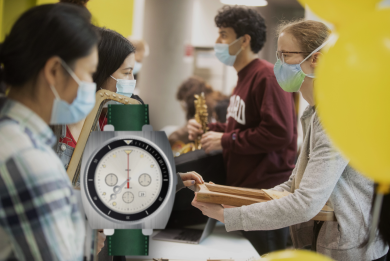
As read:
**7:37**
